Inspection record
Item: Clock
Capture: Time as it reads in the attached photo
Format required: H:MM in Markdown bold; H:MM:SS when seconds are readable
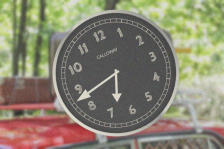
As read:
**6:43**
